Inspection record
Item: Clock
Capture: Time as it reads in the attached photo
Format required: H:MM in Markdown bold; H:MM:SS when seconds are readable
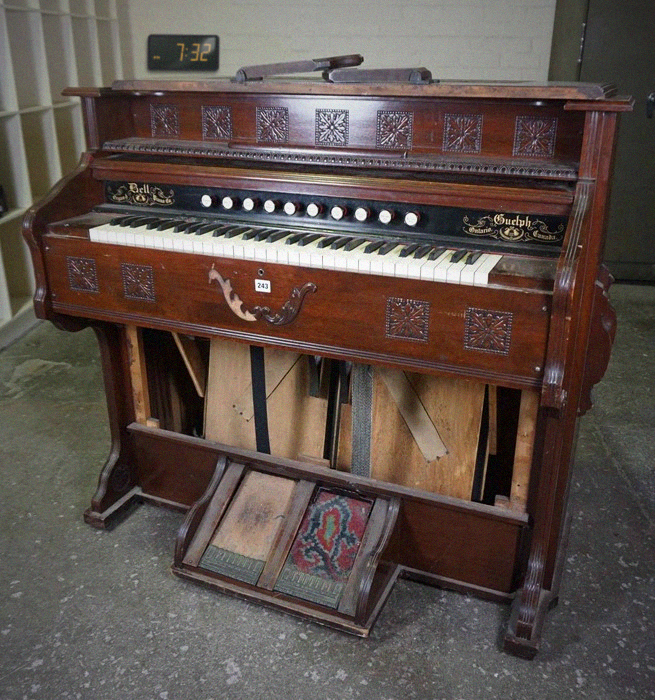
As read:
**7:32**
